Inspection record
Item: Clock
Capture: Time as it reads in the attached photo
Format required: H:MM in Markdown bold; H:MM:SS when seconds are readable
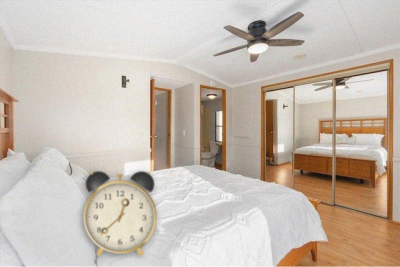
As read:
**12:38**
